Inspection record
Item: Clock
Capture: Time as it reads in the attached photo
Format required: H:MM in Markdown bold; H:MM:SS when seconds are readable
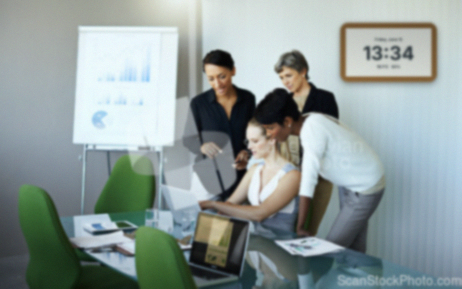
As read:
**13:34**
